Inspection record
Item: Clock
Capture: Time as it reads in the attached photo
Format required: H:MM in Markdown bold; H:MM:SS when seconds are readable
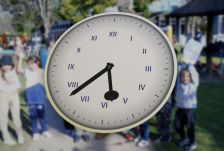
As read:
**5:38**
